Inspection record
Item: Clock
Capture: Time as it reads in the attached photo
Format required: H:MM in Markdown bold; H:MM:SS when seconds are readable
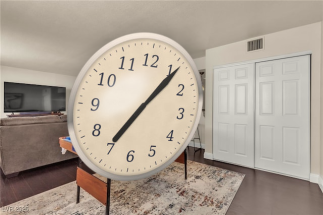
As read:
**7:06**
